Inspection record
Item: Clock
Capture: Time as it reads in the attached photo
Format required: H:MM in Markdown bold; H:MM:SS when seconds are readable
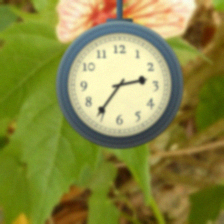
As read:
**2:36**
